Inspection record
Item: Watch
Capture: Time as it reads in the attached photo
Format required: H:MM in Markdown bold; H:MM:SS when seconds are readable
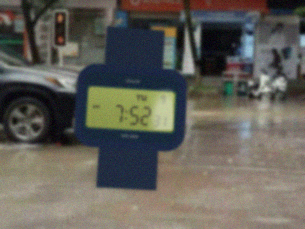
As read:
**7:52**
